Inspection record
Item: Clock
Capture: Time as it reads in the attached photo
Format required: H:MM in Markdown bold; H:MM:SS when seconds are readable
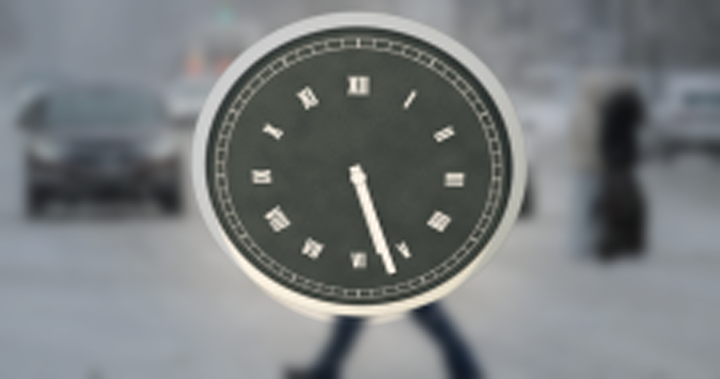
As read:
**5:27**
